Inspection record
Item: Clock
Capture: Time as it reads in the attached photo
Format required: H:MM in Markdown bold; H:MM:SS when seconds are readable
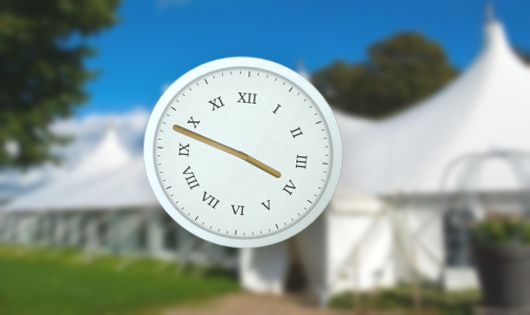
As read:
**3:48**
